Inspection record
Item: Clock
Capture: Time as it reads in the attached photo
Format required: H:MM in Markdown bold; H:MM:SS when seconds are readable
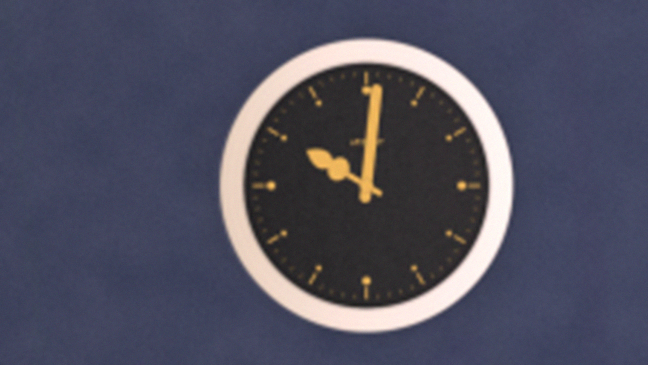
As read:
**10:01**
